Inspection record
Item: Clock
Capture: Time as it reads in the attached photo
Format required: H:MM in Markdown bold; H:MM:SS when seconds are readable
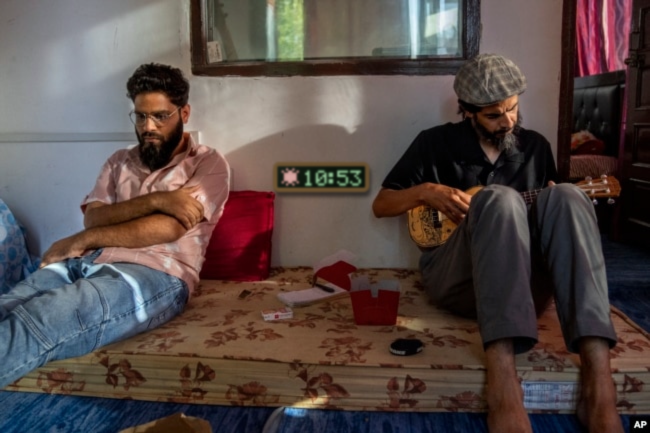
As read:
**10:53**
